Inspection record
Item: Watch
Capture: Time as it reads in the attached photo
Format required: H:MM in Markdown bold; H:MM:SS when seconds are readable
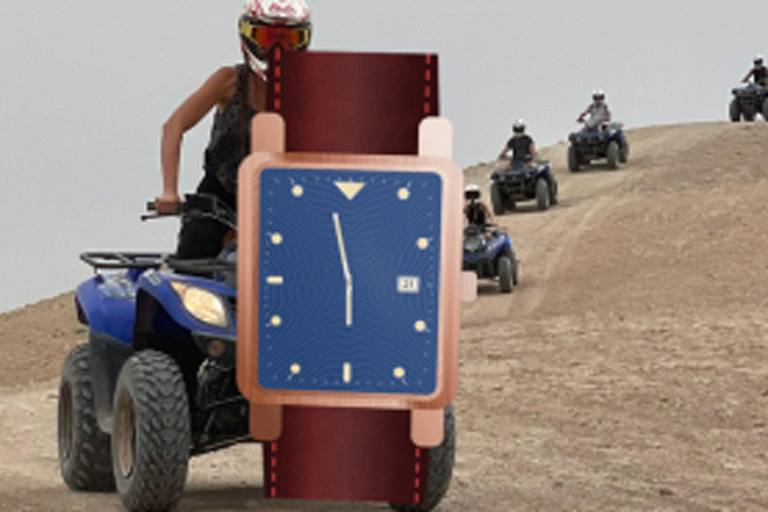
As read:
**5:58**
